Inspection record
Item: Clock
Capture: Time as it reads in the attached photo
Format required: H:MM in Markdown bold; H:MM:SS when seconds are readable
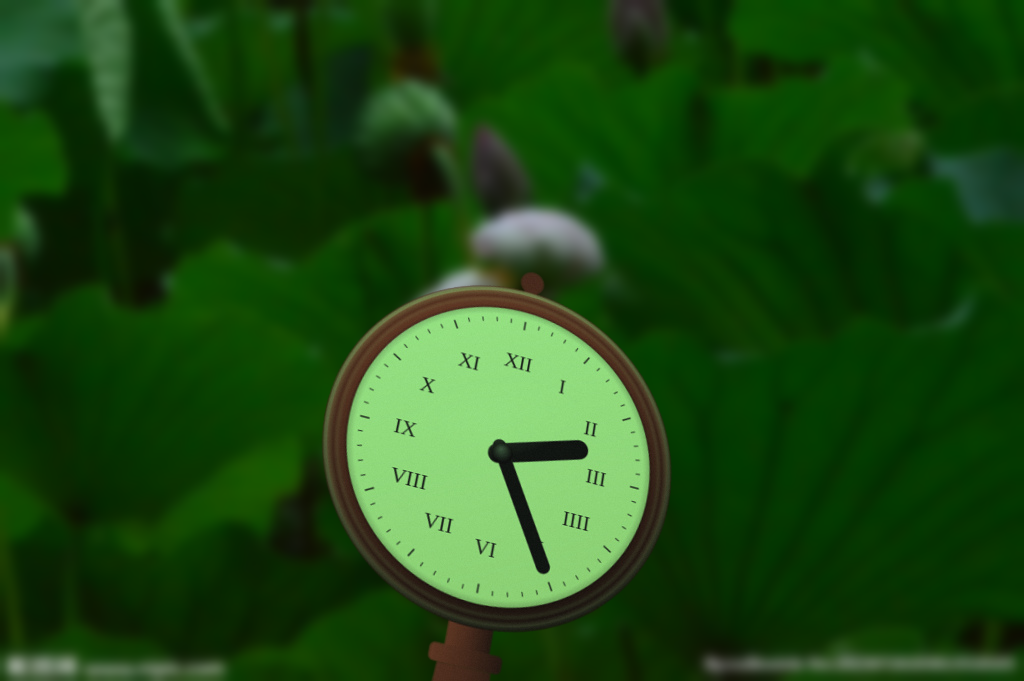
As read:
**2:25**
